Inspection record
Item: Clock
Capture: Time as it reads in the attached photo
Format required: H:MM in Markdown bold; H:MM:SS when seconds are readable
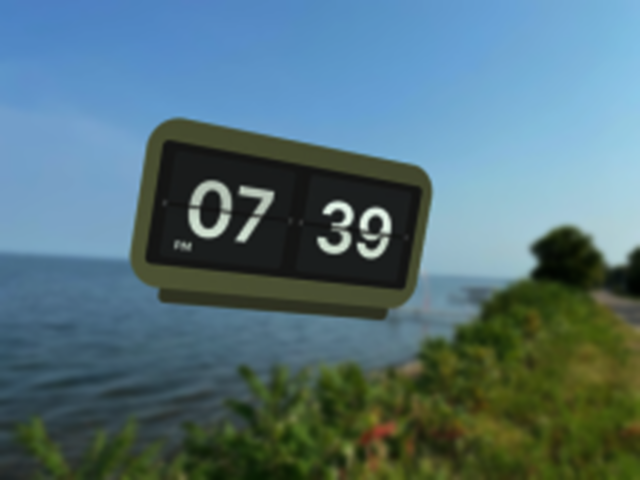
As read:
**7:39**
